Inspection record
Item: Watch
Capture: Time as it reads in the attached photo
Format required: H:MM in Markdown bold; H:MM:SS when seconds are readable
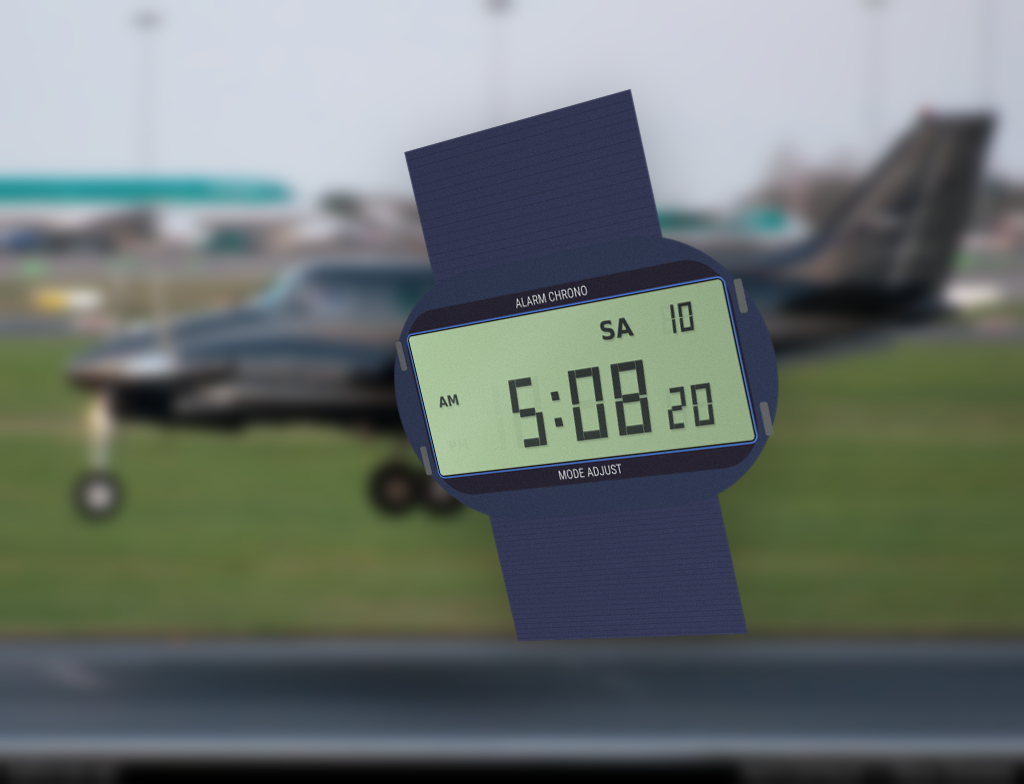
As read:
**5:08:20**
